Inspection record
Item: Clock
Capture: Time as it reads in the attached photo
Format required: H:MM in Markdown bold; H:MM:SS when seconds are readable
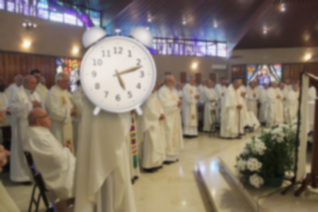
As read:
**5:12**
